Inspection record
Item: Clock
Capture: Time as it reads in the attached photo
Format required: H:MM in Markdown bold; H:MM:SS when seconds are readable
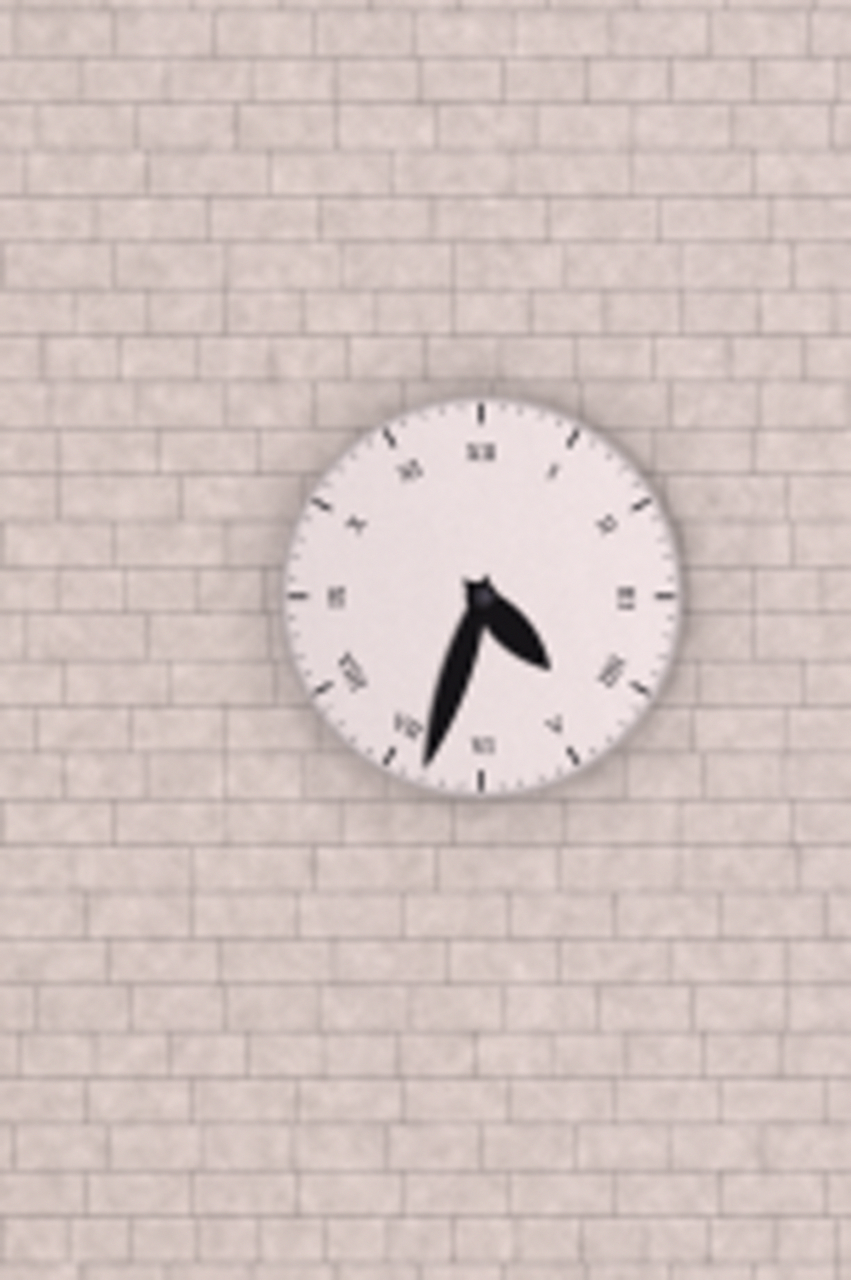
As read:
**4:33**
